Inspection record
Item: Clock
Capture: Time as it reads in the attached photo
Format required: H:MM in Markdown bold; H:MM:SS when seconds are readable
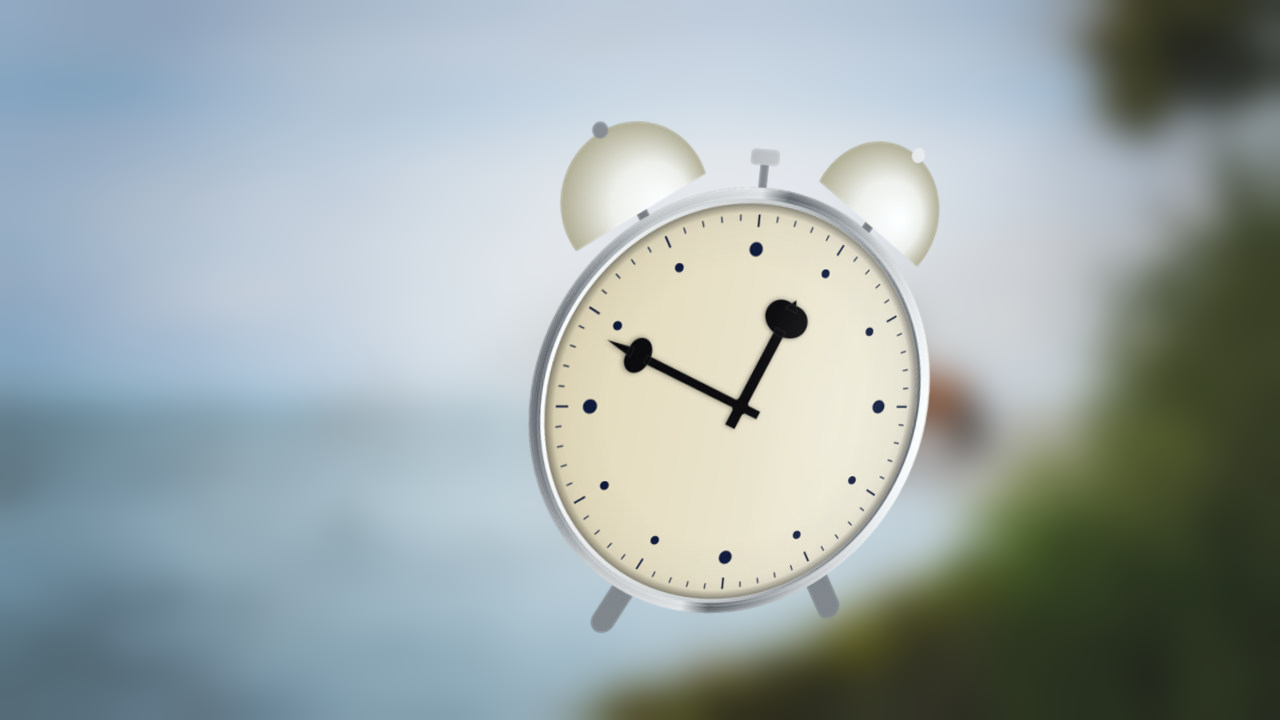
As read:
**12:49**
